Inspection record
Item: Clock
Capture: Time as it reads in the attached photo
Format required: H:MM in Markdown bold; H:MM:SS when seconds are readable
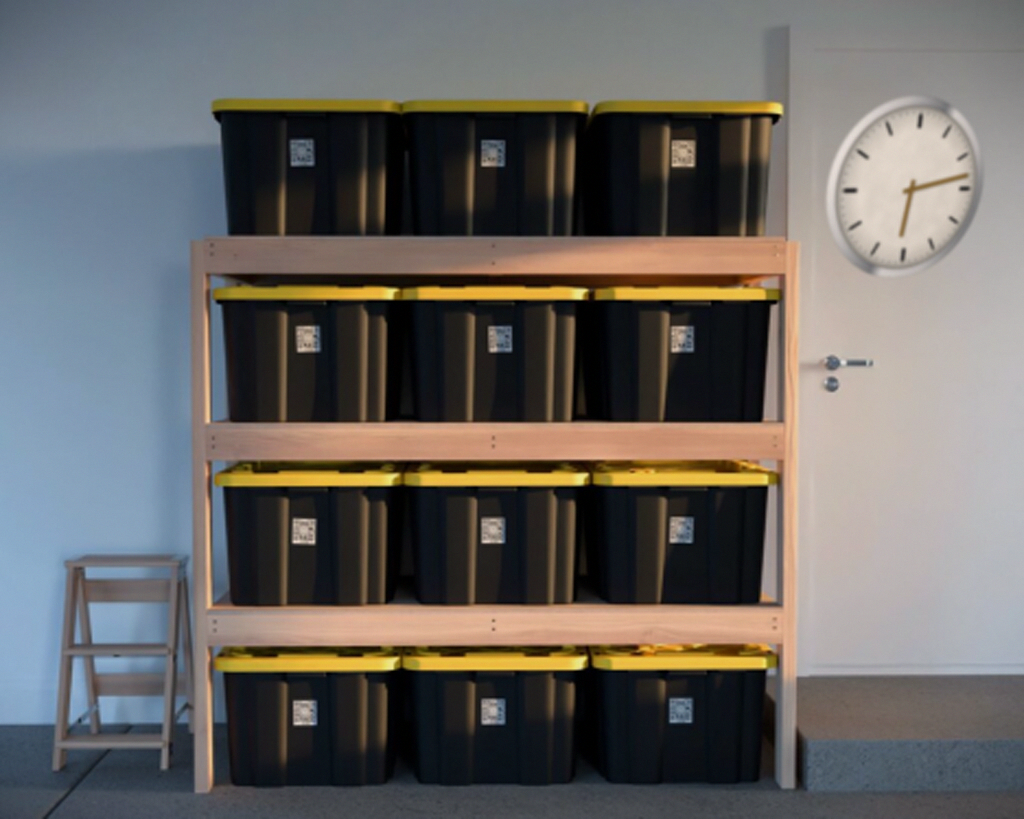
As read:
**6:13**
